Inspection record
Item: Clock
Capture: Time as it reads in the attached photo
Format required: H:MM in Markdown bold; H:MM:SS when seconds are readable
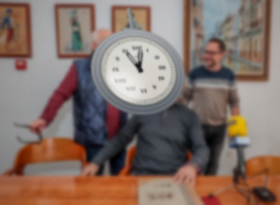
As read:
**11:02**
